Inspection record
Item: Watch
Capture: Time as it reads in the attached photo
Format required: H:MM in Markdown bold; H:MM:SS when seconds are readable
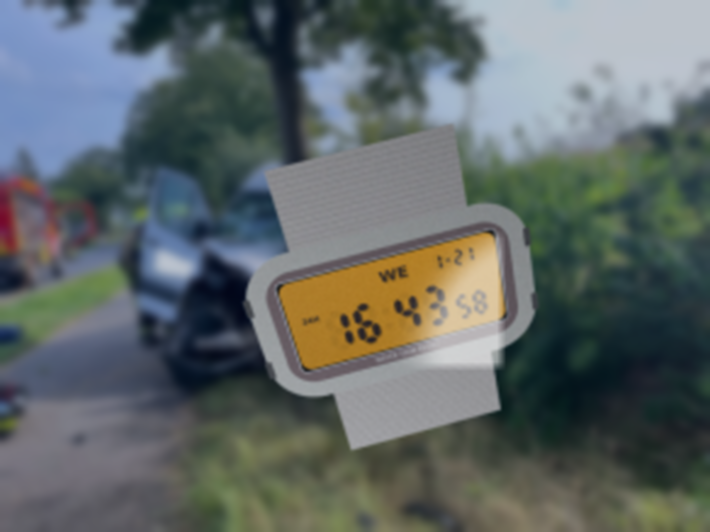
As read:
**16:43:58**
